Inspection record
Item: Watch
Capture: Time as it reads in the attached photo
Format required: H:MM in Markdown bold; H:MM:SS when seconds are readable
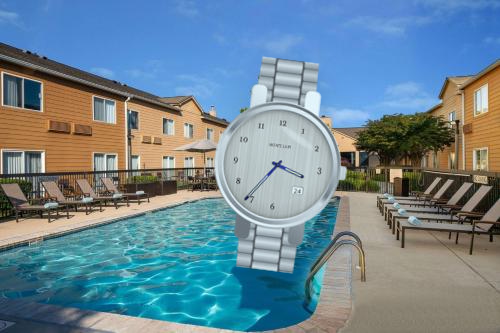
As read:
**3:36**
